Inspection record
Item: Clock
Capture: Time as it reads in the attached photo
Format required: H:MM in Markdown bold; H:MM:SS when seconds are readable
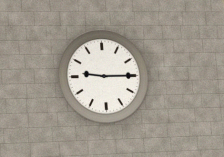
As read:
**9:15**
